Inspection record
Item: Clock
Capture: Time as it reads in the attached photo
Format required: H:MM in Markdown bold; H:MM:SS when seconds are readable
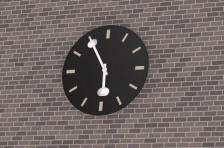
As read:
**5:55**
